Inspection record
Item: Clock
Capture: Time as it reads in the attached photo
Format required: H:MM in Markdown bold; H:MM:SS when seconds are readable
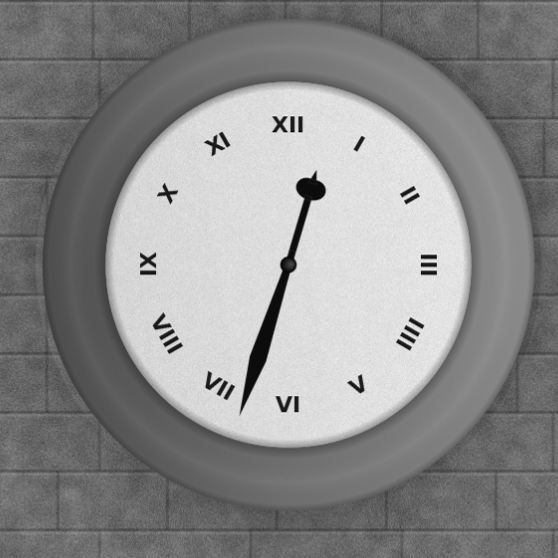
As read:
**12:33**
